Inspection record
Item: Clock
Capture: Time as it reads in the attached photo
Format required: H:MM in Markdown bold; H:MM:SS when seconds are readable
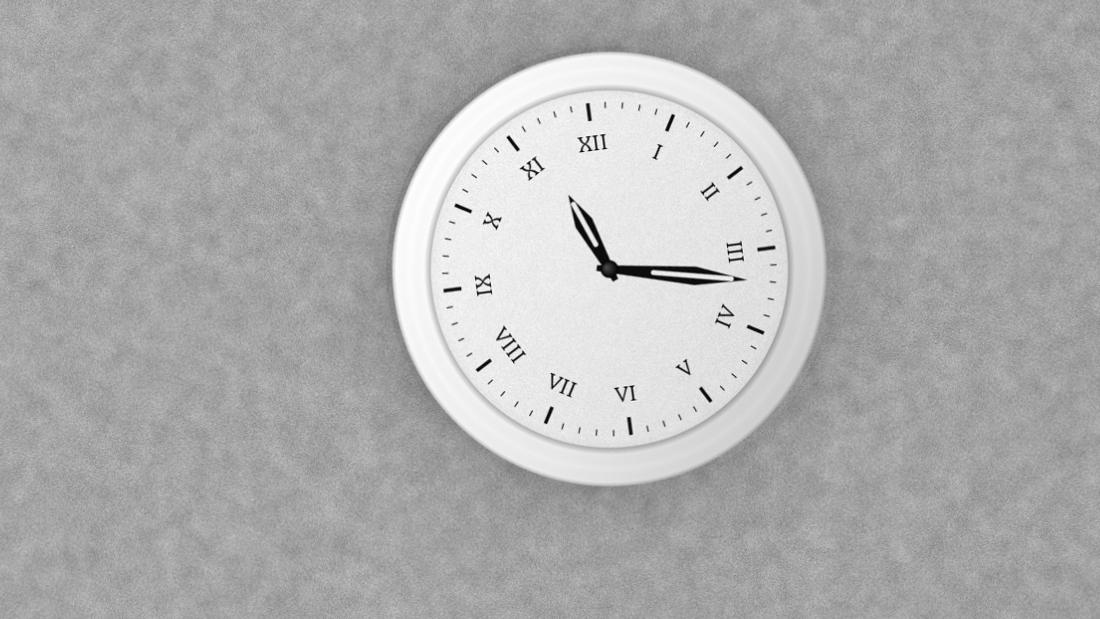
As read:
**11:17**
